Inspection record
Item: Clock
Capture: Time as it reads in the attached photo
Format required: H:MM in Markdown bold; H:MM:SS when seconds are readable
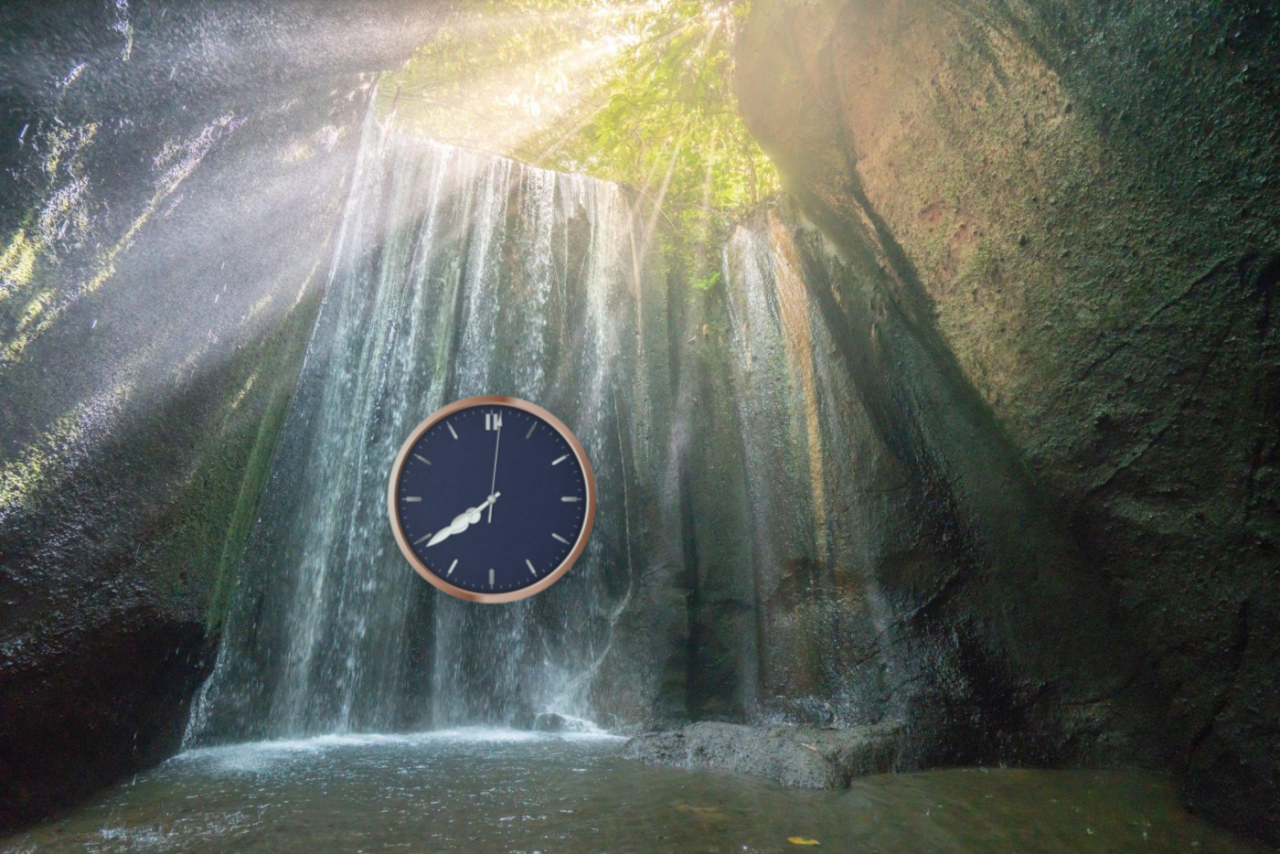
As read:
**7:39:01**
